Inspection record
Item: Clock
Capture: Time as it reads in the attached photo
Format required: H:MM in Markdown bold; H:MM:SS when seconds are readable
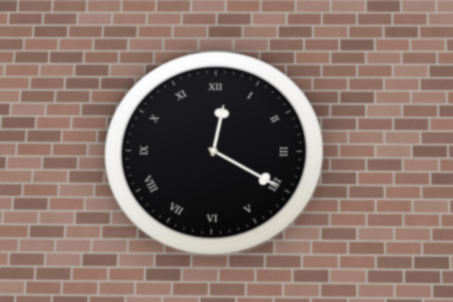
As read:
**12:20**
